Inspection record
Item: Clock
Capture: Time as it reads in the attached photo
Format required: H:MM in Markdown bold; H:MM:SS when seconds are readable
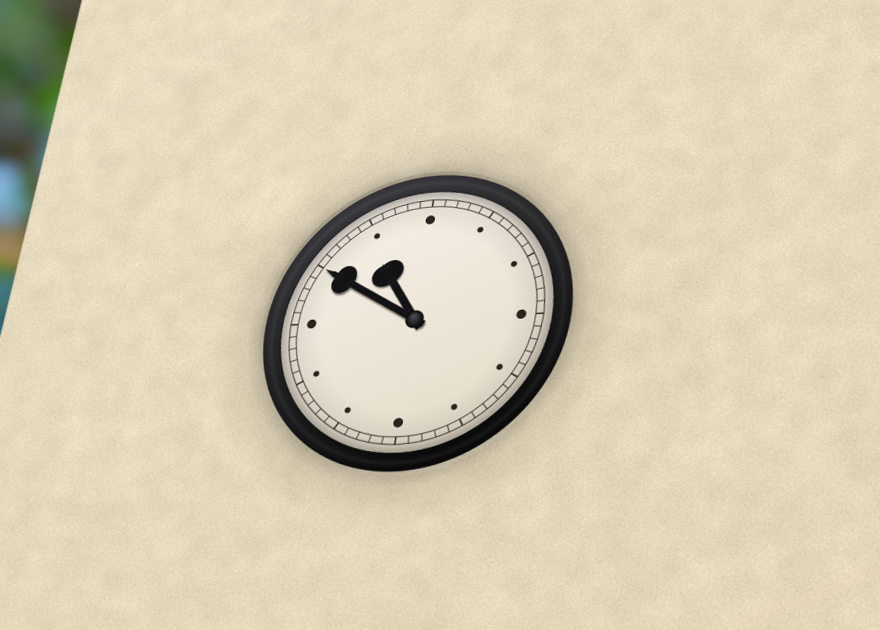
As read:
**10:50**
